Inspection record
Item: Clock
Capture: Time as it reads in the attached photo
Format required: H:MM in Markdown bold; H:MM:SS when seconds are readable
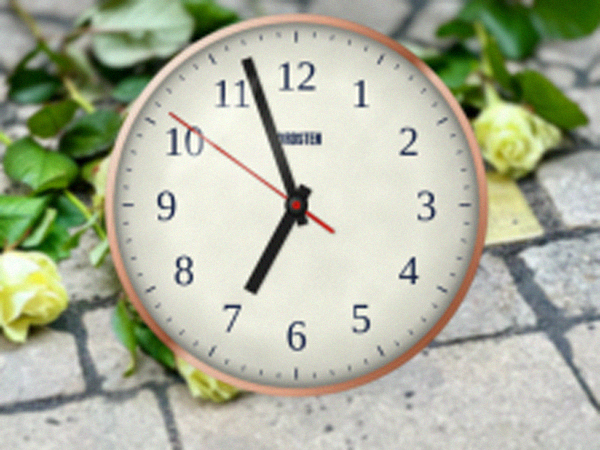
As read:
**6:56:51**
